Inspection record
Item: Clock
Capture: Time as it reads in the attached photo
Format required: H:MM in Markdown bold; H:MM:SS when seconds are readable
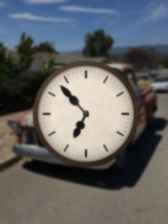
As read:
**6:53**
